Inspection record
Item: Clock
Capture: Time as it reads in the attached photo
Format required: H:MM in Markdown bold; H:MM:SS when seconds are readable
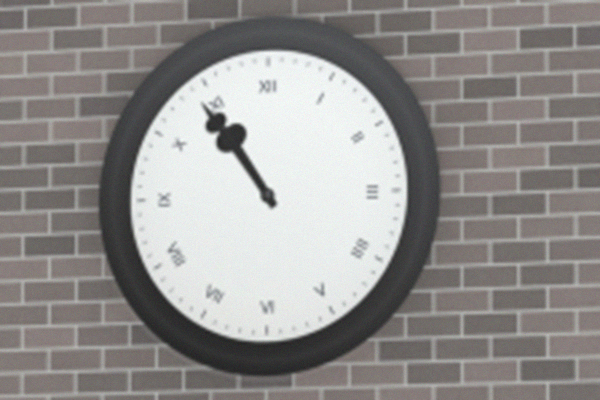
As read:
**10:54**
